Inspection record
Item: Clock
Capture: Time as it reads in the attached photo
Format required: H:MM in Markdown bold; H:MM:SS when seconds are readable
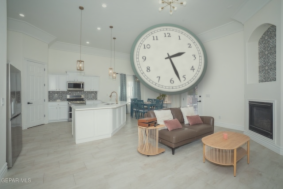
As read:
**2:27**
